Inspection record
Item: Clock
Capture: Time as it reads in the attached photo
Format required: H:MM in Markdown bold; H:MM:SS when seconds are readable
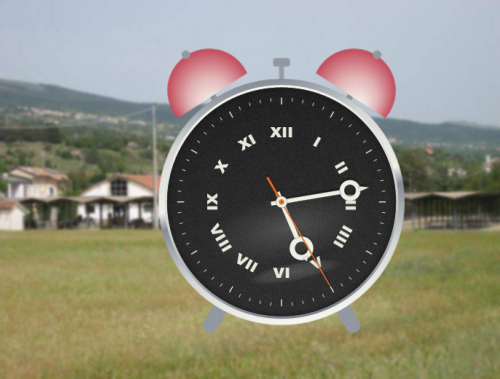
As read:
**5:13:25**
